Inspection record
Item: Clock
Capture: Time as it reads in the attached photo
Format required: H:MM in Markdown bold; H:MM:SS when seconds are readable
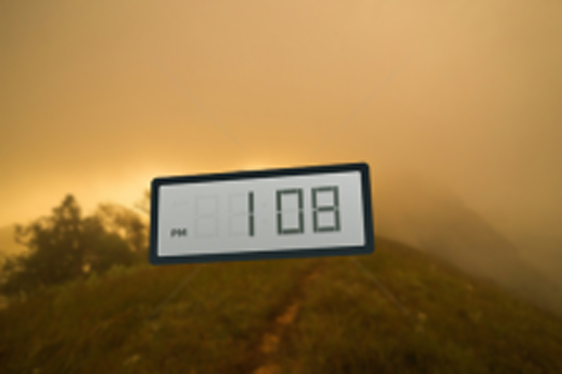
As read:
**1:08**
